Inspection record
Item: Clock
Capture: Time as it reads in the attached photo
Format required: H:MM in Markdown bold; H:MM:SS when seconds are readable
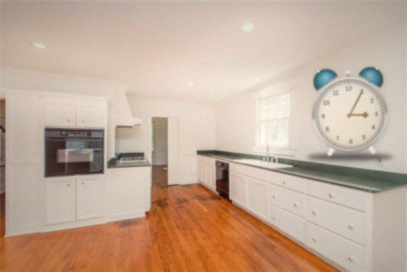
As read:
**3:05**
